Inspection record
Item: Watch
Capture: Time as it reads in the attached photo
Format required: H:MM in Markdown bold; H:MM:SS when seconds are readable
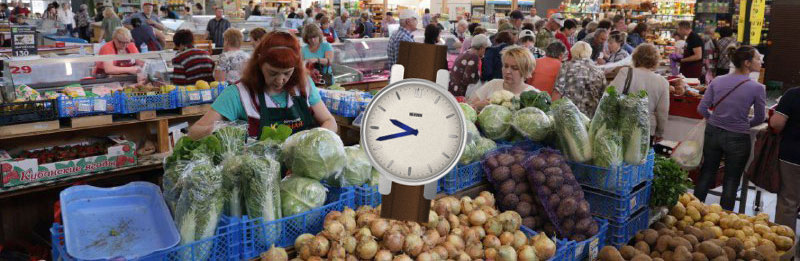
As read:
**9:42**
